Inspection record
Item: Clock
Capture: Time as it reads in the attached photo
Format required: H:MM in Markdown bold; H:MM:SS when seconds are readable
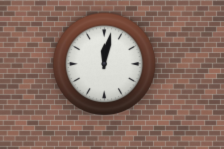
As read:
**12:02**
